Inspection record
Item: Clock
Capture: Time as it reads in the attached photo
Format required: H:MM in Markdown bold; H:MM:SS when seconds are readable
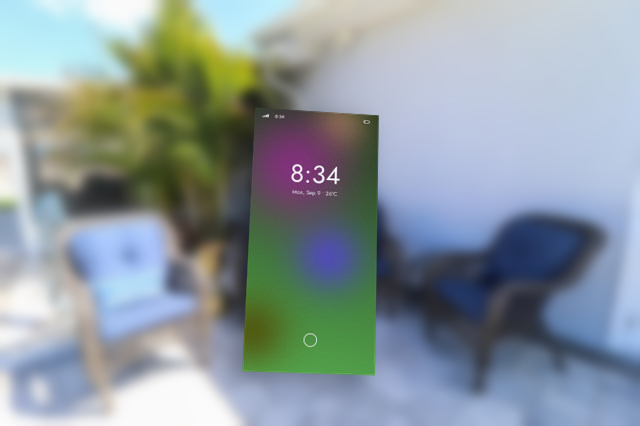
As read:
**8:34**
